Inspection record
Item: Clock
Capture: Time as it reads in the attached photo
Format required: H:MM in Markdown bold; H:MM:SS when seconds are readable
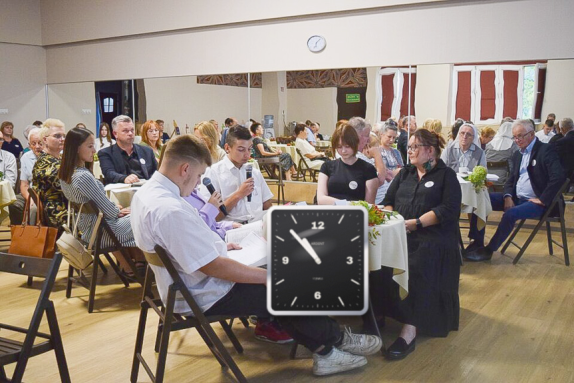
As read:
**10:53**
